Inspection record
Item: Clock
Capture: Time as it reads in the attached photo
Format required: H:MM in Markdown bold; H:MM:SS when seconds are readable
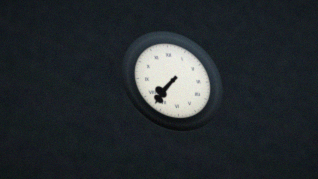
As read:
**7:37**
